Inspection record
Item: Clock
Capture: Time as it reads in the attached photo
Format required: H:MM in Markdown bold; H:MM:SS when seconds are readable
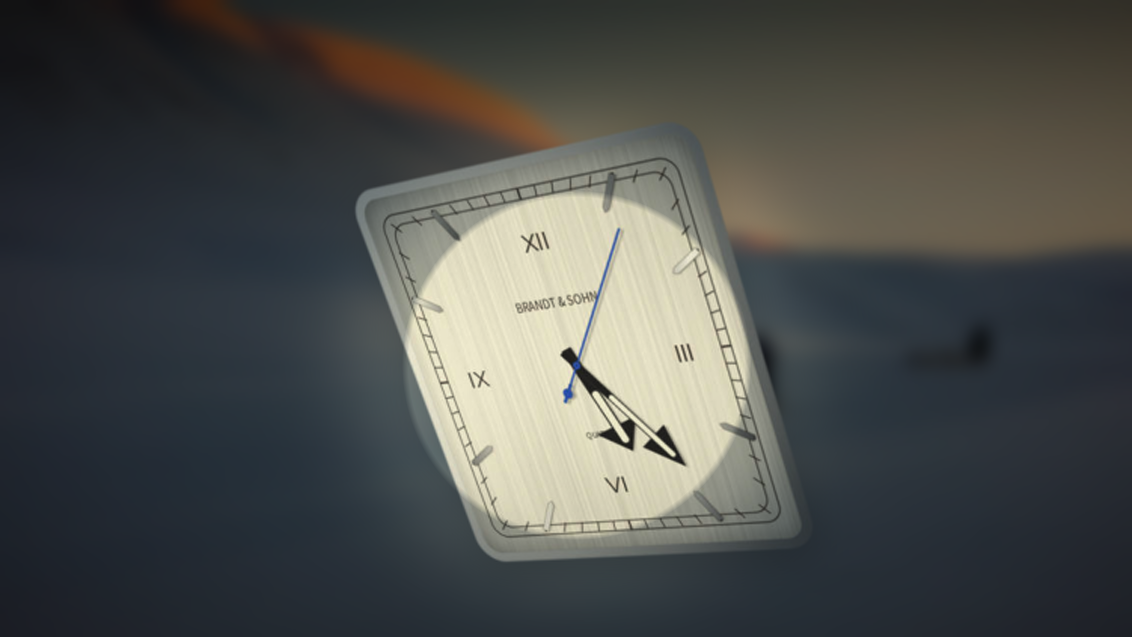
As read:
**5:24:06**
